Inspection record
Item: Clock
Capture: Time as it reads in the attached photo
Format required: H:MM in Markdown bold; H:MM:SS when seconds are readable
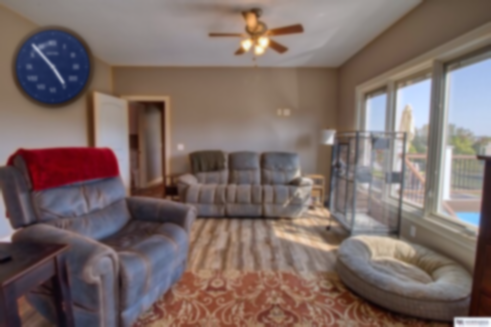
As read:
**4:53**
